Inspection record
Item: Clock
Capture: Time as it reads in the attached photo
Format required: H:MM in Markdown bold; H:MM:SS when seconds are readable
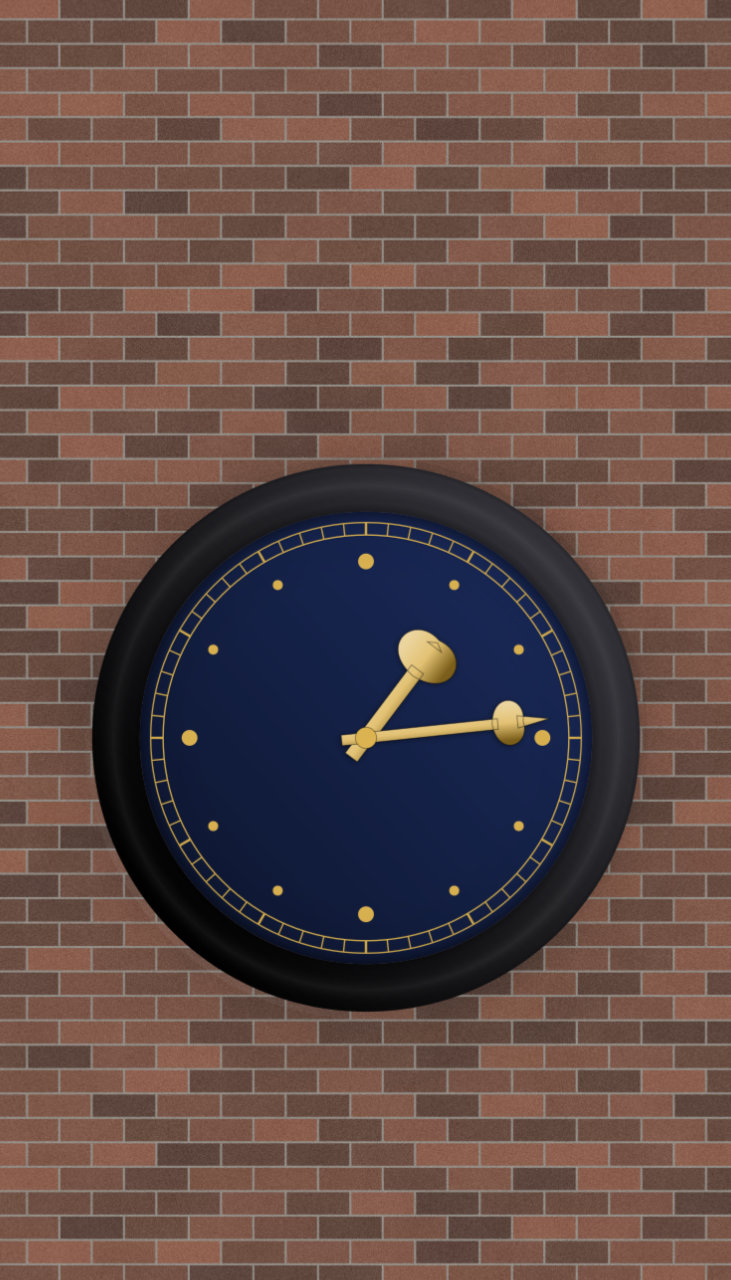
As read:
**1:14**
